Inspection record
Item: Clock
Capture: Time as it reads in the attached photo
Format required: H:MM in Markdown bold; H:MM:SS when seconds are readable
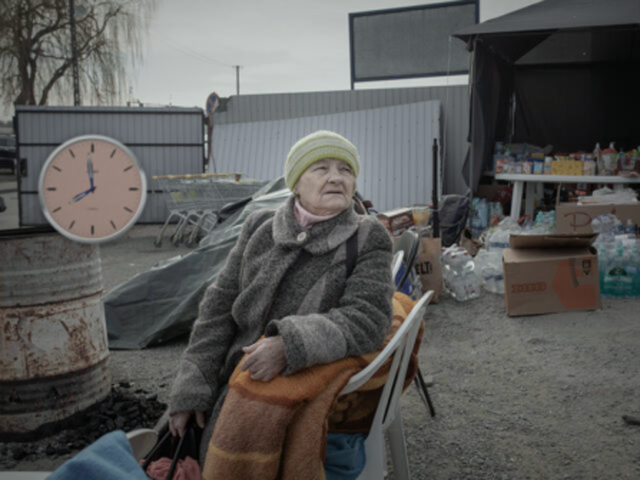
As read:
**7:59**
